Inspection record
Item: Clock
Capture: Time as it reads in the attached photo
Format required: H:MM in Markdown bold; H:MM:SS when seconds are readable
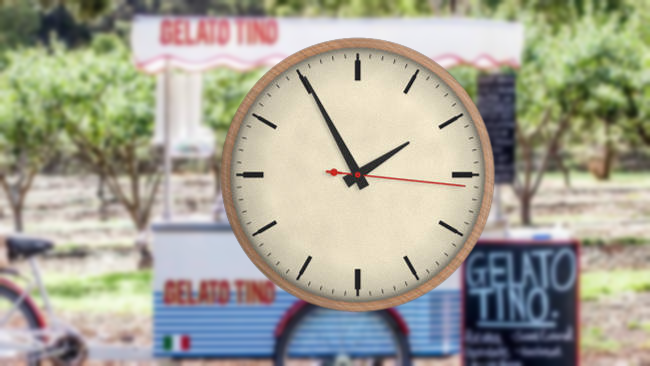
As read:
**1:55:16**
